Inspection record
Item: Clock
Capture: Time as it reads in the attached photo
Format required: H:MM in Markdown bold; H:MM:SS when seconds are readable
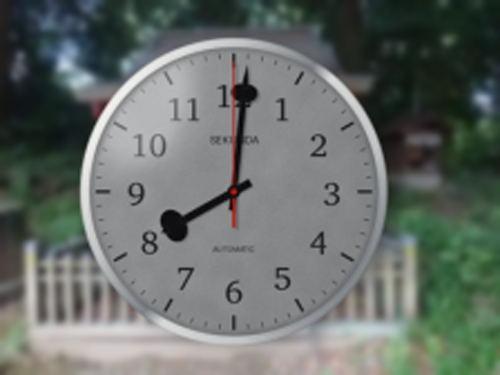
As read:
**8:01:00**
